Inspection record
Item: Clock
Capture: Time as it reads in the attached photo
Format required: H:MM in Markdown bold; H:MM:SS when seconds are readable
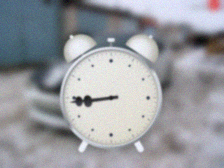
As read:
**8:44**
